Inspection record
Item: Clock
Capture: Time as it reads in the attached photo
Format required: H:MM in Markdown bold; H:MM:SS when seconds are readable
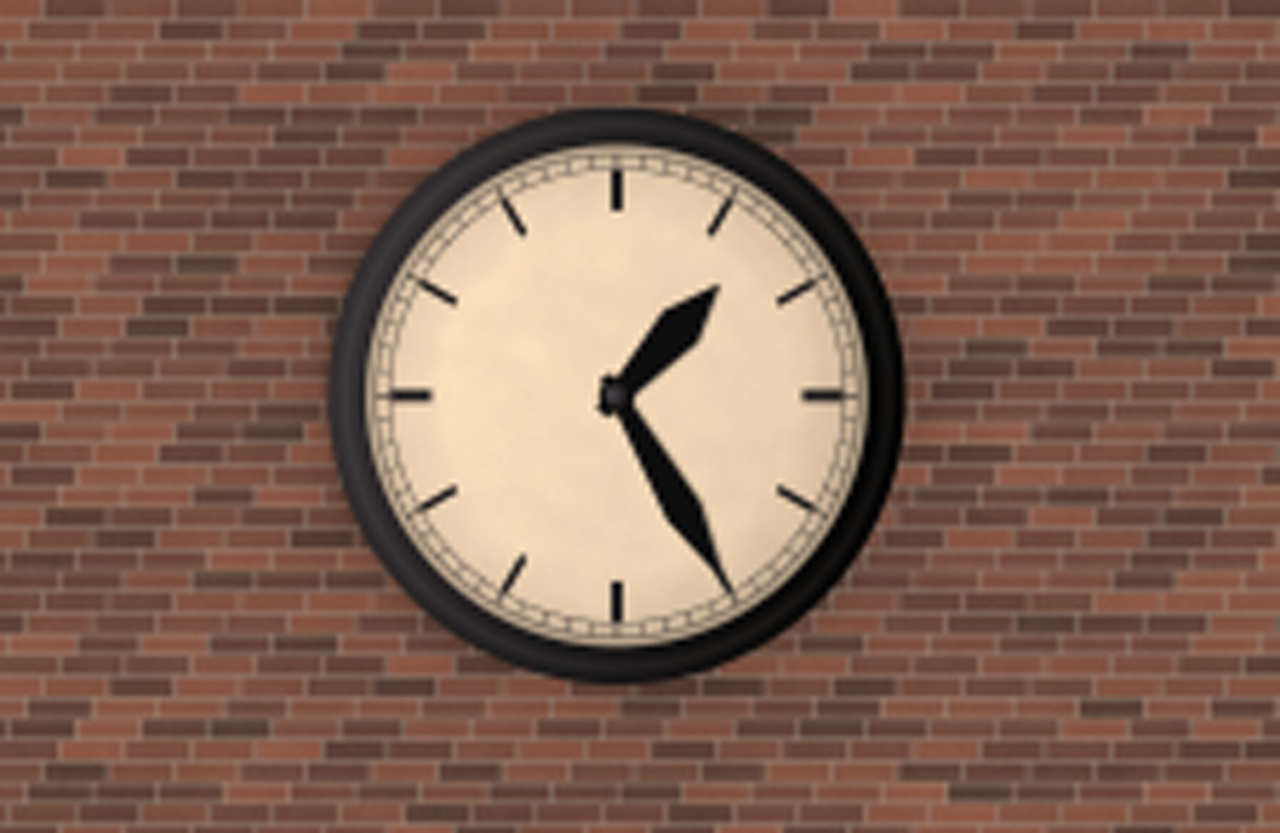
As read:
**1:25**
